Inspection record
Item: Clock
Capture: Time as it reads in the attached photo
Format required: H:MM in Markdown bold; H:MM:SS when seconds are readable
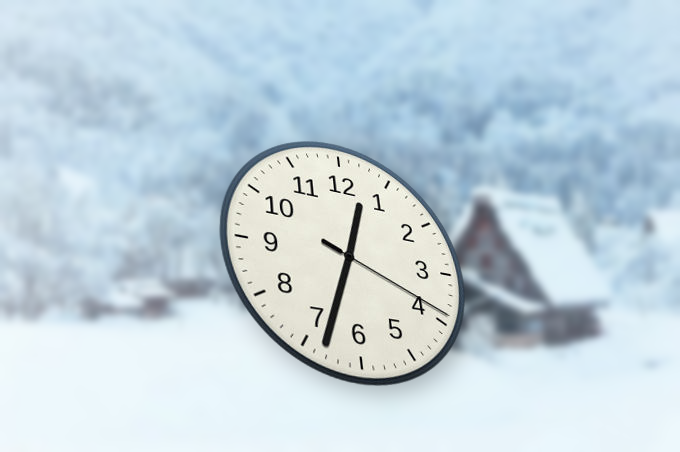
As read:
**12:33:19**
